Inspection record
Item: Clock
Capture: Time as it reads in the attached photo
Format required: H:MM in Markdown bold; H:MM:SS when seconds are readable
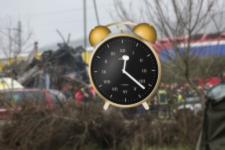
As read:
**12:22**
